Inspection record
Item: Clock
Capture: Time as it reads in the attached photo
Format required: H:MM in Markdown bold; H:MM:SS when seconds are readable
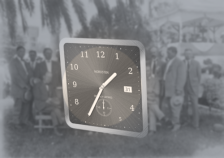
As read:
**1:35**
